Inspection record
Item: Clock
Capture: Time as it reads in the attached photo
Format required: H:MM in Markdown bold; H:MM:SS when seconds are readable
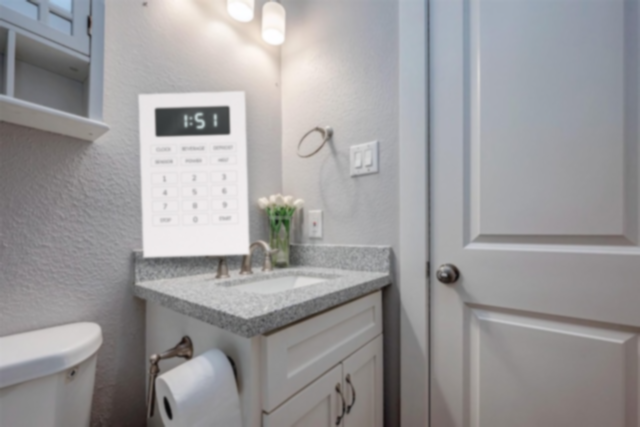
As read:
**1:51**
